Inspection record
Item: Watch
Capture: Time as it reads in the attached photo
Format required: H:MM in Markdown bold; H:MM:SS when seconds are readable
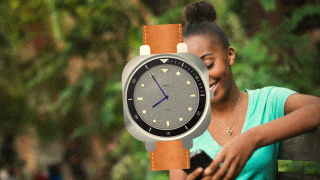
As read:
**7:55**
